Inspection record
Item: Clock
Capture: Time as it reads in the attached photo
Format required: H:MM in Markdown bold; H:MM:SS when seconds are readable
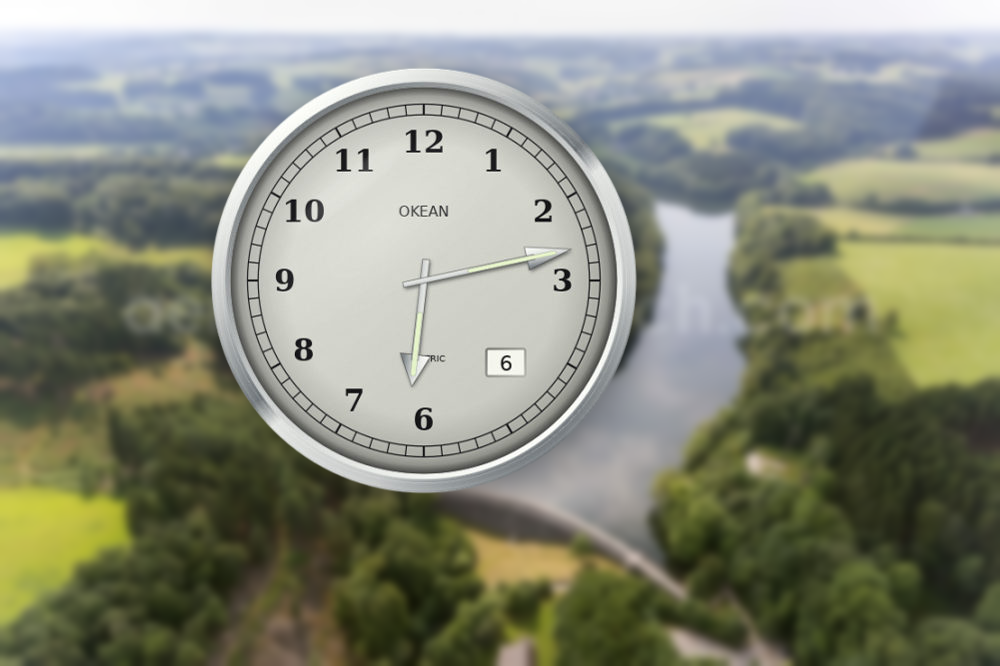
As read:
**6:13**
